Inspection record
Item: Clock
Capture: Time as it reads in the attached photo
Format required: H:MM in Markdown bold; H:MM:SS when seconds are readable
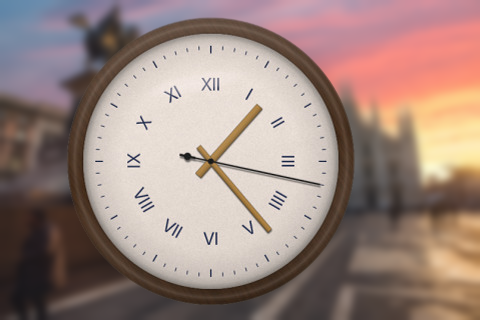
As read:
**1:23:17**
